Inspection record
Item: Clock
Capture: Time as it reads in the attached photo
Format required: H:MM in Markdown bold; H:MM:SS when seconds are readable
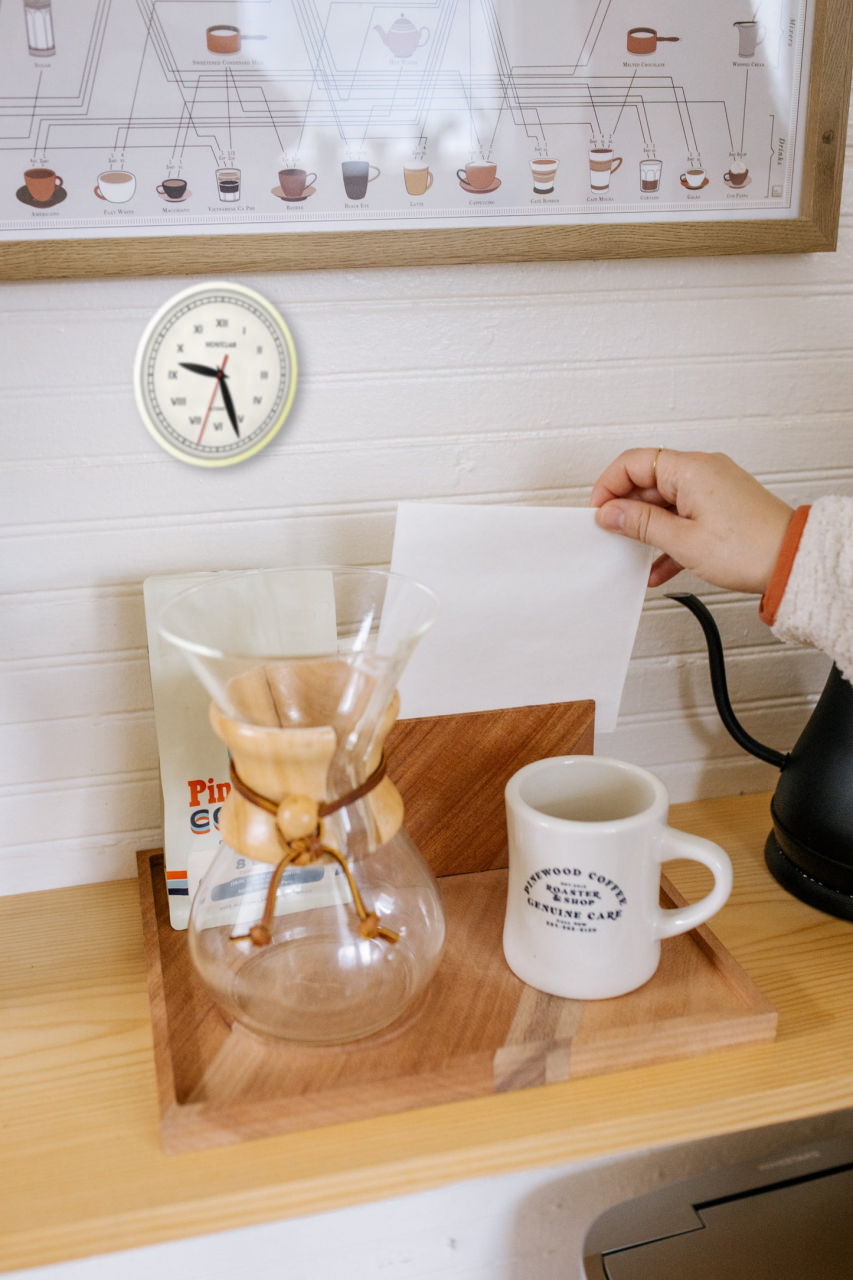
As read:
**9:26:33**
